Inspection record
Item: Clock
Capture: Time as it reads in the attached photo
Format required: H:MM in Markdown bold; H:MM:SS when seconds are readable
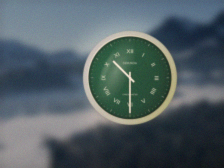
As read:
**10:30**
